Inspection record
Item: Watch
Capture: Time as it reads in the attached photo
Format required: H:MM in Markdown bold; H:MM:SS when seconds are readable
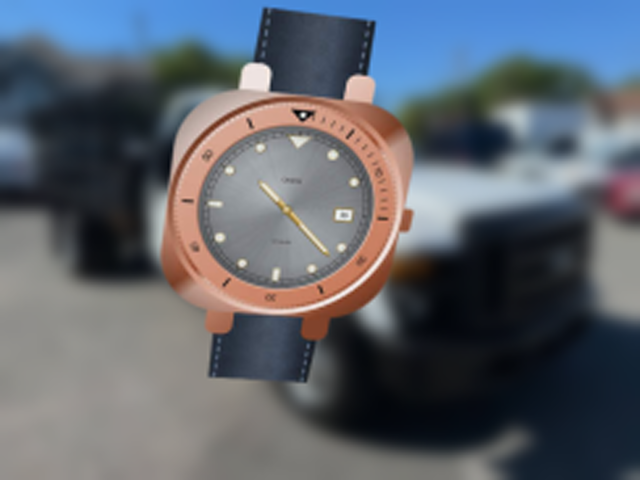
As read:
**10:22**
